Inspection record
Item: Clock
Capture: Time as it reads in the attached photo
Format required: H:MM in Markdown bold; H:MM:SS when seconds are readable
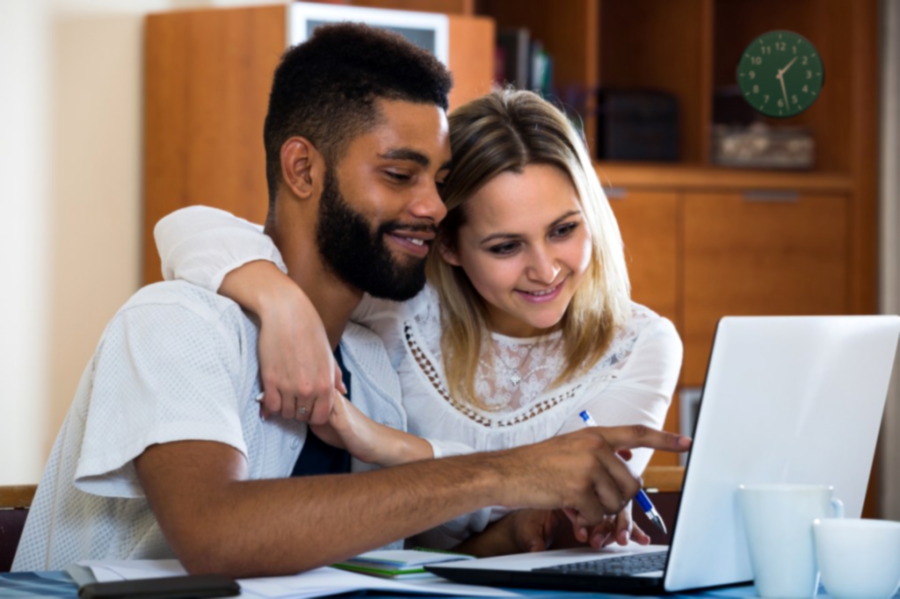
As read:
**1:28**
